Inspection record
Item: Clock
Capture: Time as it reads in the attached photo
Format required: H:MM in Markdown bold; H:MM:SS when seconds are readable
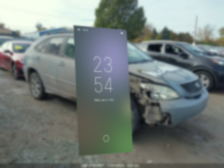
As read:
**23:54**
